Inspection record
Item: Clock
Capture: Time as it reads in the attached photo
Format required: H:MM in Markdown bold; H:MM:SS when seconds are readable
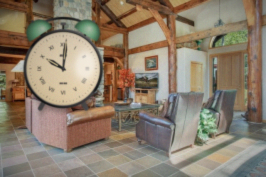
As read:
**10:01**
